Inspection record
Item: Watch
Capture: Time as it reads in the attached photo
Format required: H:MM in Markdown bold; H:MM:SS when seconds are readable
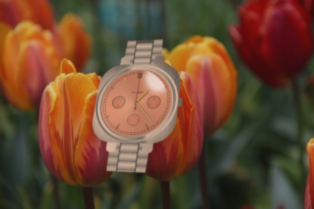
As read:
**1:23**
